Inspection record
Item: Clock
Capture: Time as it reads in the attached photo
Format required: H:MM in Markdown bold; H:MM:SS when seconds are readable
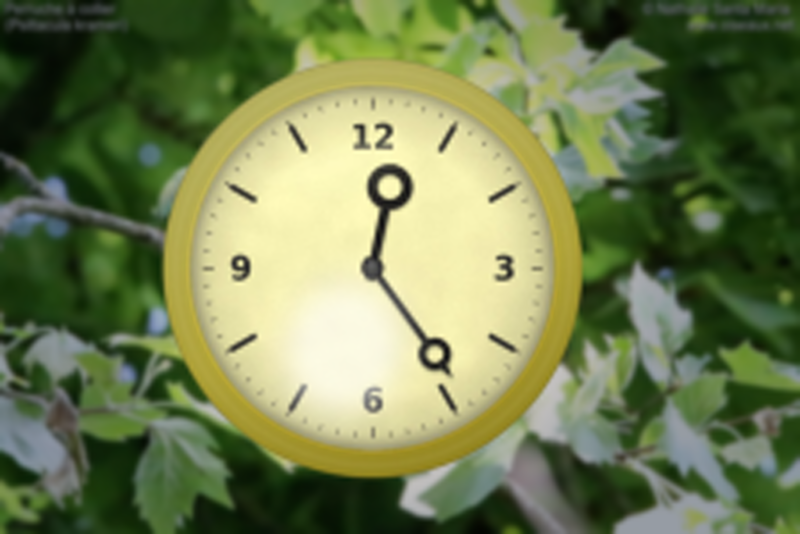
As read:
**12:24**
